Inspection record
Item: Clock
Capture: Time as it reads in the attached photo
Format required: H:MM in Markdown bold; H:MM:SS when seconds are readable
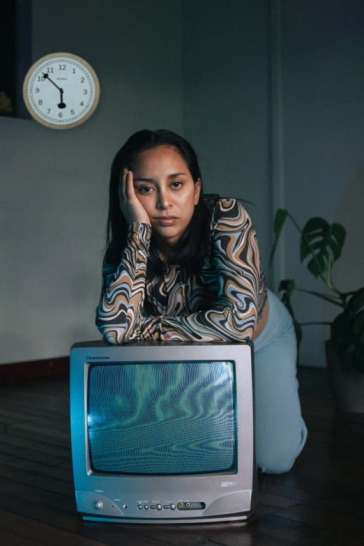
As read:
**5:52**
